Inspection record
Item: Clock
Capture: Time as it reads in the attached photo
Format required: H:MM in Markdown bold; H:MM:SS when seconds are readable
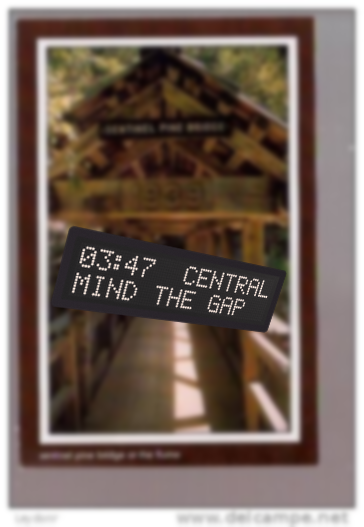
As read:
**3:47**
